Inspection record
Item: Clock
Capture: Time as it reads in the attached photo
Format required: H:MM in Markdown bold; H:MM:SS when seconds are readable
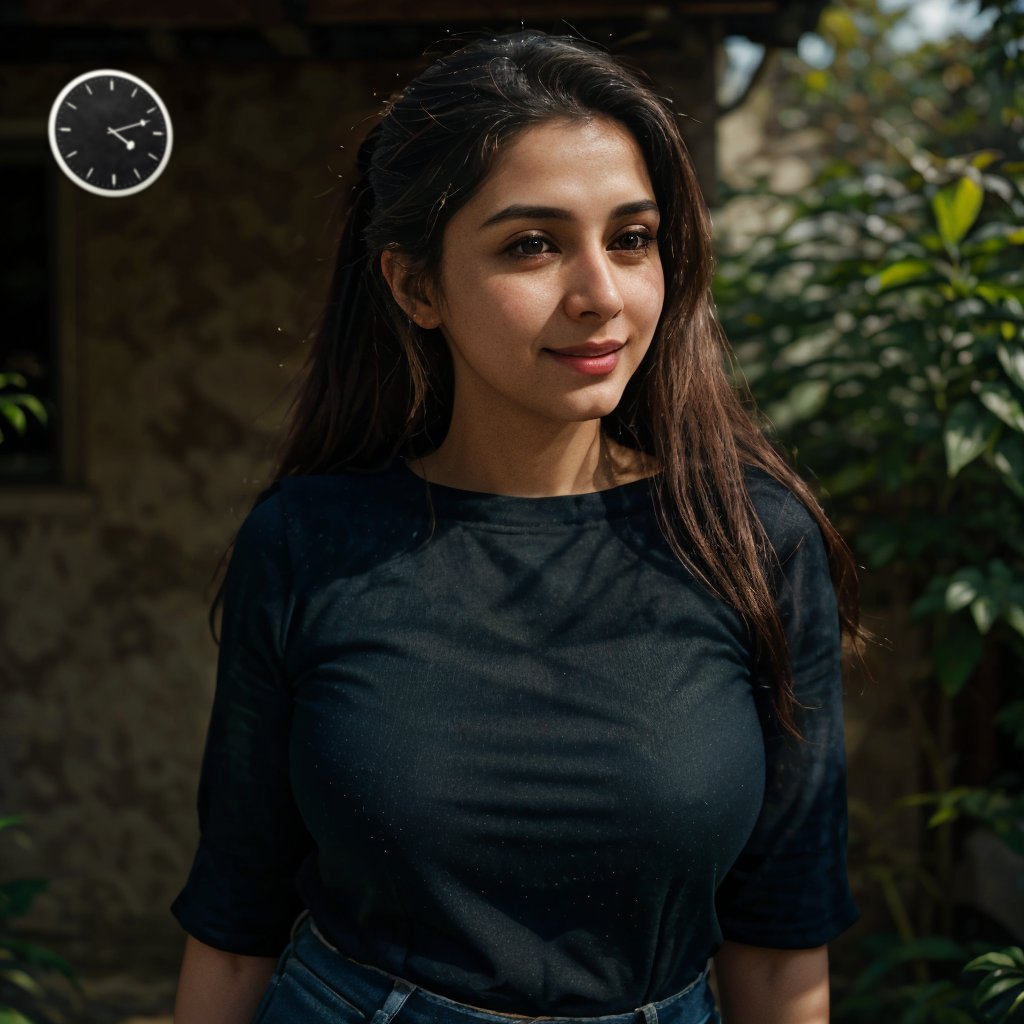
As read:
**4:12**
